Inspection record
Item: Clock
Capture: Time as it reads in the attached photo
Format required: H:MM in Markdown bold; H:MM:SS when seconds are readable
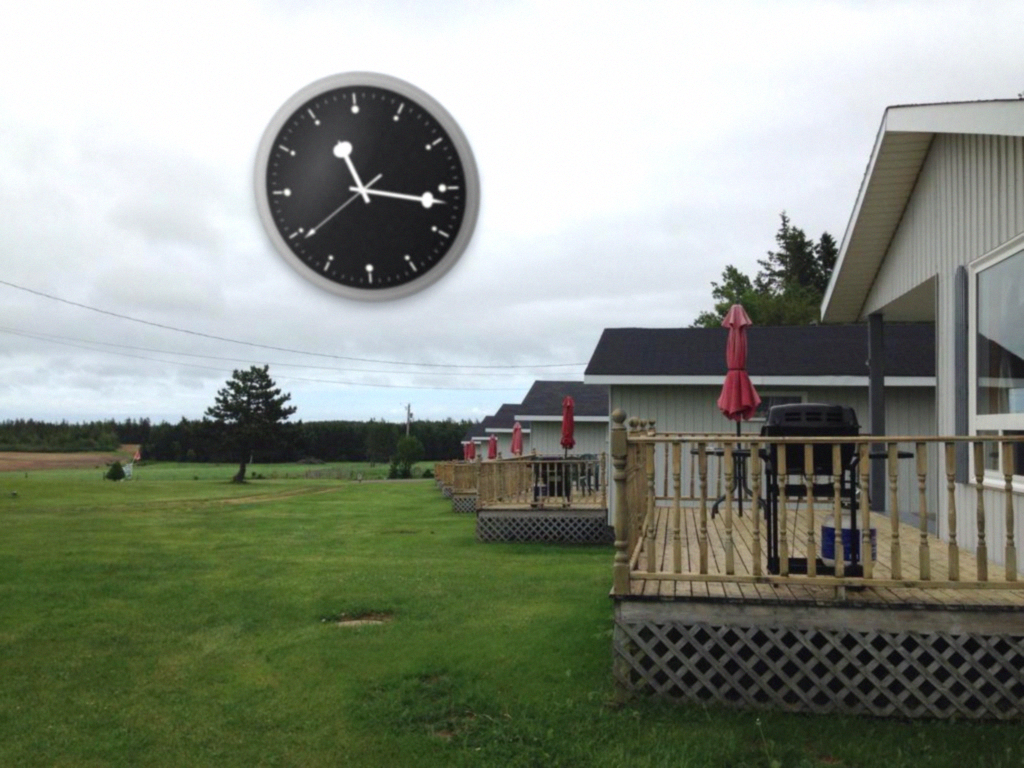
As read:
**11:16:39**
